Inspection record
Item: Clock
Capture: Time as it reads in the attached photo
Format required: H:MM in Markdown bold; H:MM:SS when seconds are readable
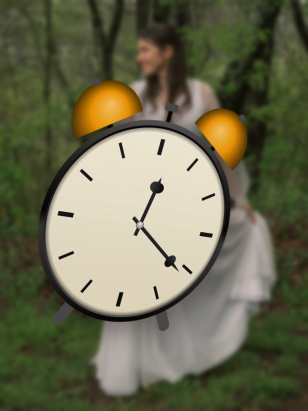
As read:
**12:21**
